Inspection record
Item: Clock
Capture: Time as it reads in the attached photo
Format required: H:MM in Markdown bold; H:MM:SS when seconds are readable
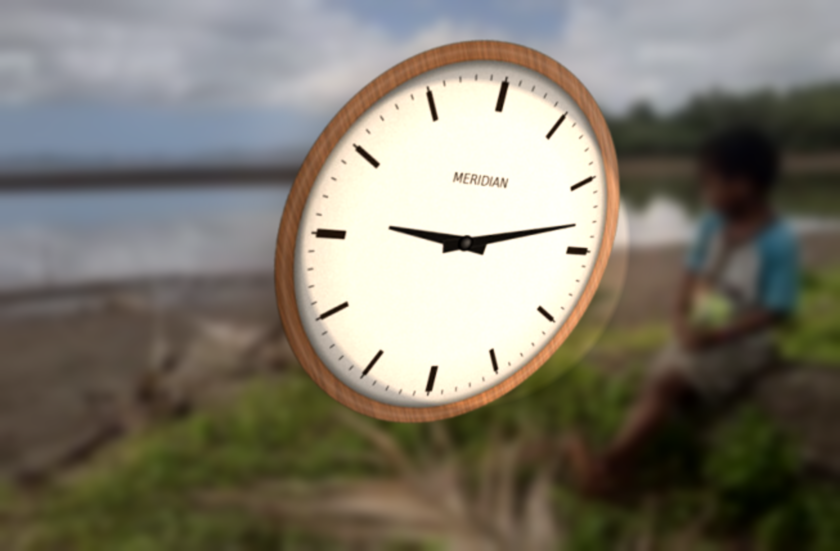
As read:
**9:13**
